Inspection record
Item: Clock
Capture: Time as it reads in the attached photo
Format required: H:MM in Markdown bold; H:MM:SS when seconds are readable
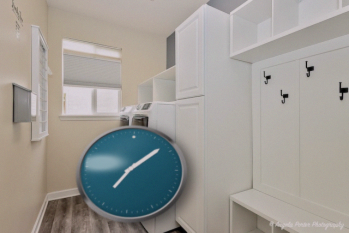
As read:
**7:08**
